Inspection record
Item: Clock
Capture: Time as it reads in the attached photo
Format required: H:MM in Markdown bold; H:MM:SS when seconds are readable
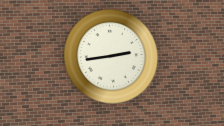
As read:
**2:44**
